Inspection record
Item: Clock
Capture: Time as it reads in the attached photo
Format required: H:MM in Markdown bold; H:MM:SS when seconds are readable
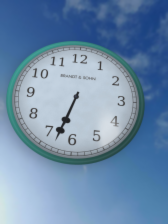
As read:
**6:33**
